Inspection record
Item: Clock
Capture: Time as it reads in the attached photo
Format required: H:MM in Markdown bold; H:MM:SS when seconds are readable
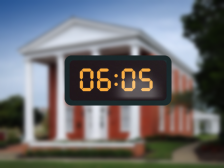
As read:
**6:05**
